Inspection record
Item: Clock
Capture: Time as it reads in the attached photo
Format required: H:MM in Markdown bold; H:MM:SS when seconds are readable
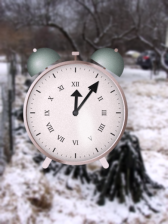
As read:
**12:06**
